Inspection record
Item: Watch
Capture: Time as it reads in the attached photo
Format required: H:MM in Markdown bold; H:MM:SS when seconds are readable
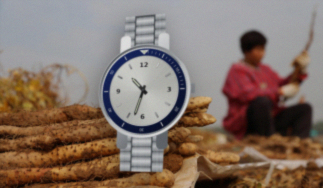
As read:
**10:33**
